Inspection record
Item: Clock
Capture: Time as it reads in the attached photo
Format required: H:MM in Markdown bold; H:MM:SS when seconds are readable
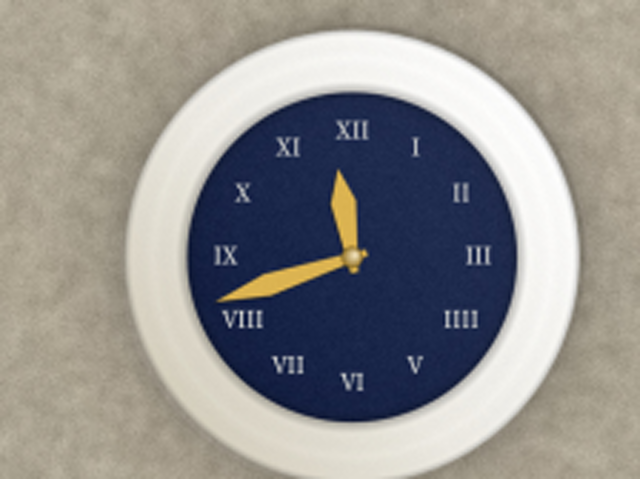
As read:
**11:42**
